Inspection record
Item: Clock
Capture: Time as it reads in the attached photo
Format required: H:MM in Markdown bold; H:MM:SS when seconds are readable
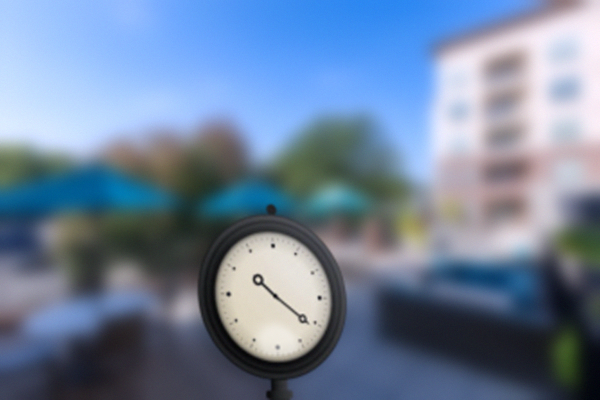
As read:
**10:21**
